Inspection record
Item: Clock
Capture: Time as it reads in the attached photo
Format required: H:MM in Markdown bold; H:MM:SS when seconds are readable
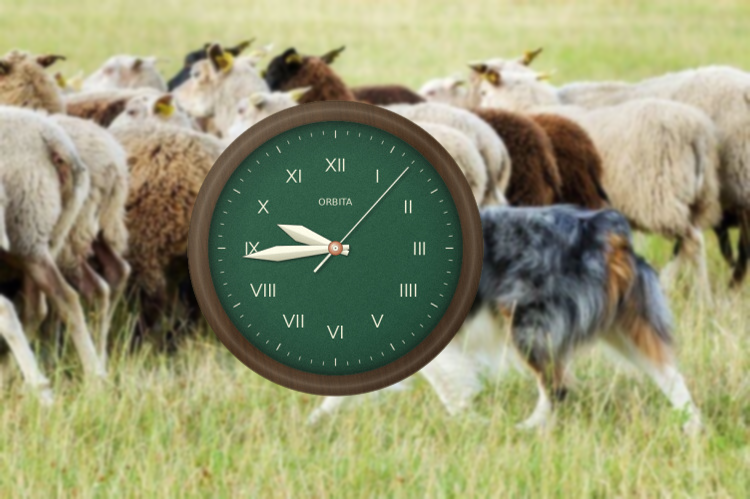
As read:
**9:44:07**
